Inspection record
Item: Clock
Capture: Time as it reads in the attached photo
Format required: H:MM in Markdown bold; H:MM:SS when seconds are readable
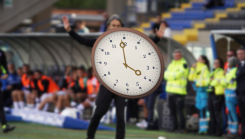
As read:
**3:59**
